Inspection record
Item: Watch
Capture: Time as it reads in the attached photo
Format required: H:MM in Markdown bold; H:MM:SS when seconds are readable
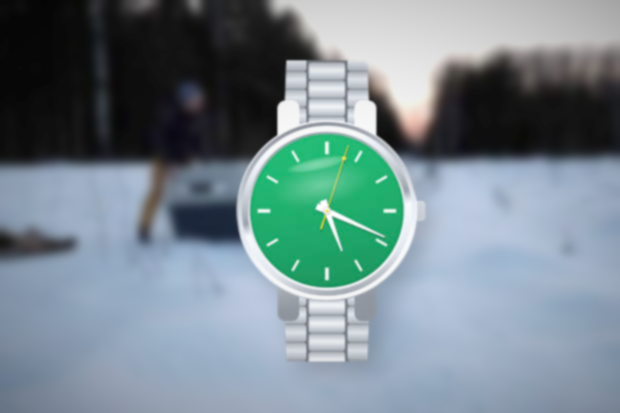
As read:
**5:19:03**
